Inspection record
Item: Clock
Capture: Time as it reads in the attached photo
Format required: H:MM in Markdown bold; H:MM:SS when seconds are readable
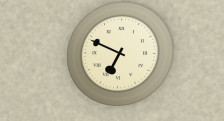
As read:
**6:49**
